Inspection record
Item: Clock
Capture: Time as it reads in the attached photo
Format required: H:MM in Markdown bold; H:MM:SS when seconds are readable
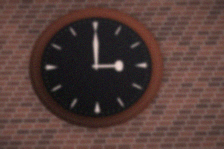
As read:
**3:00**
